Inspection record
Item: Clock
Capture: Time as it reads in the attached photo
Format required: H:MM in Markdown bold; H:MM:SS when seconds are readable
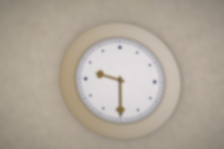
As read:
**9:30**
